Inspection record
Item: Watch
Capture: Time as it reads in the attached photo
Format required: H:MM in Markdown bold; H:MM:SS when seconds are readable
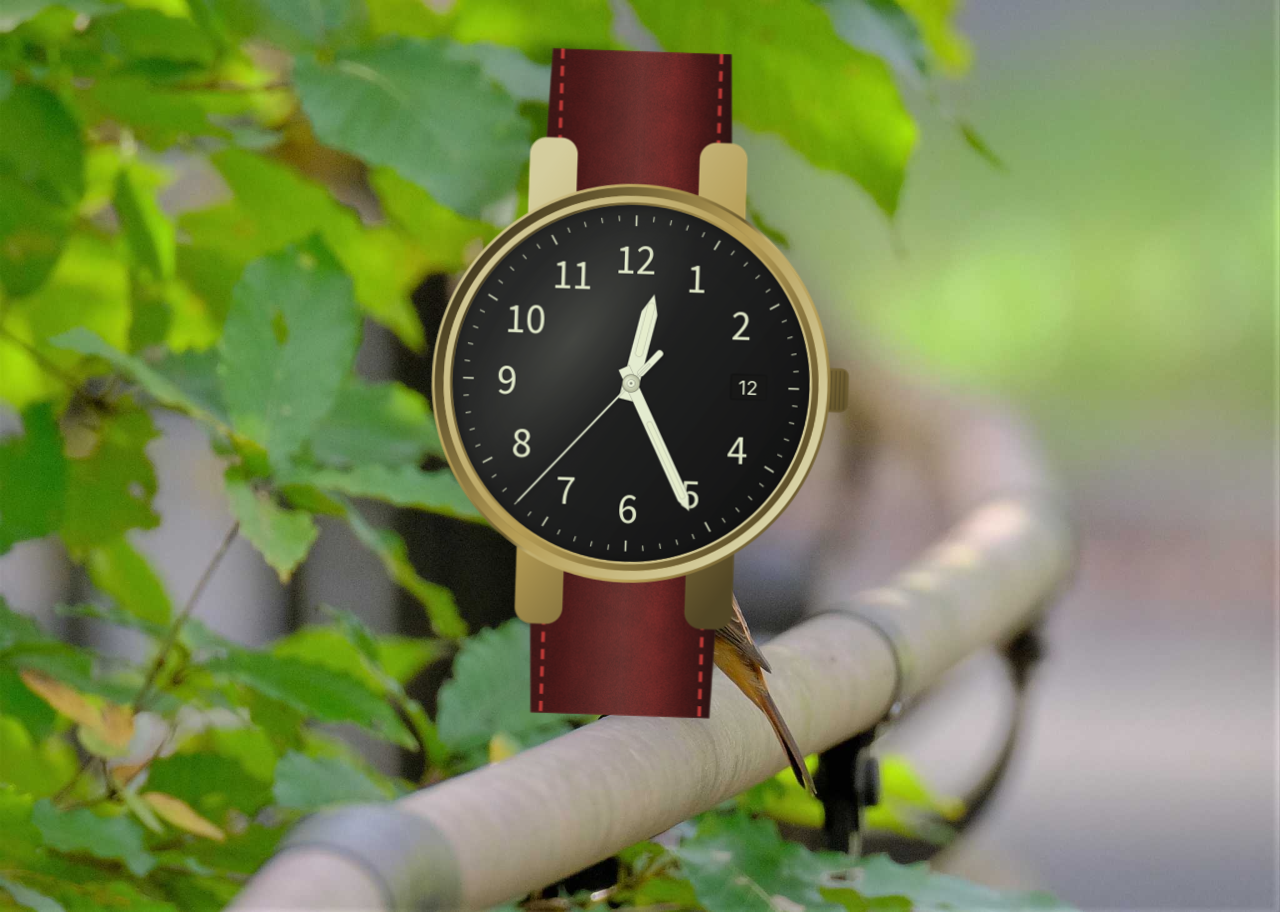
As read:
**12:25:37**
